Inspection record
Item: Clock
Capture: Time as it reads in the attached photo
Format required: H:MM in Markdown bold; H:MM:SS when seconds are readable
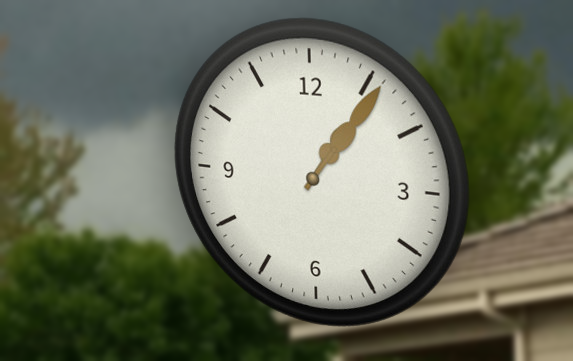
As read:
**1:06**
